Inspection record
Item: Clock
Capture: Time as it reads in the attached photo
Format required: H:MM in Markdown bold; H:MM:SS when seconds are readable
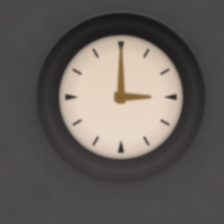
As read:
**3:00**
